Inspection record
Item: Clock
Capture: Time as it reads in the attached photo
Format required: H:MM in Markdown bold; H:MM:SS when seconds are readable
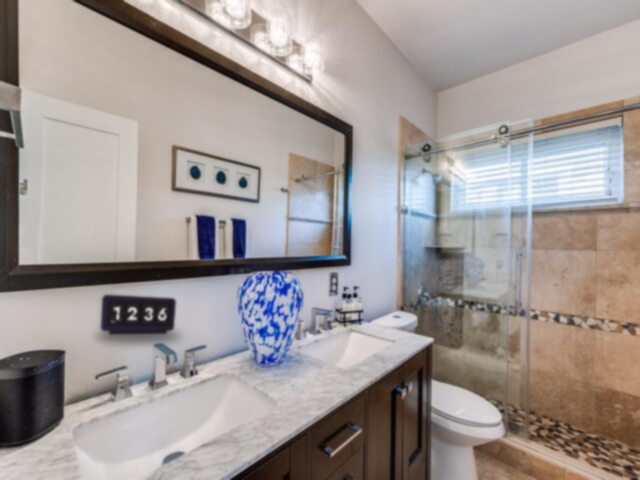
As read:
**12:36**
